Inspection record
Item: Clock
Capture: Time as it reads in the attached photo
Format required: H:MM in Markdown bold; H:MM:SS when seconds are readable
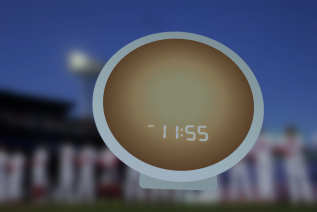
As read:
**11:55**
